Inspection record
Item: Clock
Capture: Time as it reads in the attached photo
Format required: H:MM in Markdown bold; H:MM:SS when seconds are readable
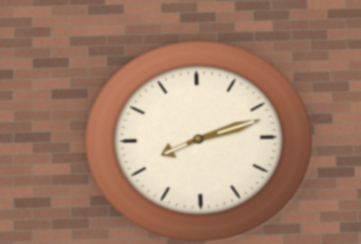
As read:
**8:12**
